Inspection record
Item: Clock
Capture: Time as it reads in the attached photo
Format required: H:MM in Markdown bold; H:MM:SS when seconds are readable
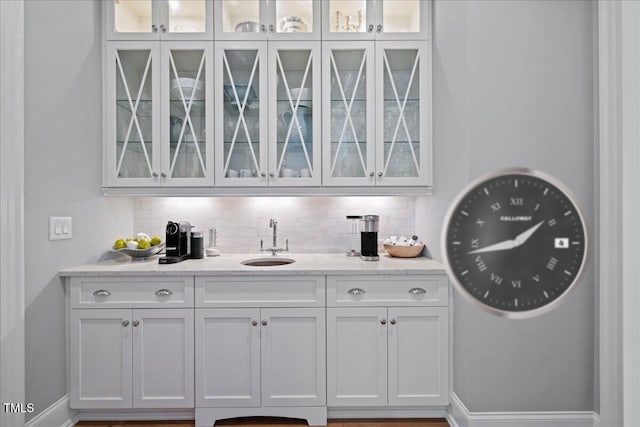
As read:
**1:43**
